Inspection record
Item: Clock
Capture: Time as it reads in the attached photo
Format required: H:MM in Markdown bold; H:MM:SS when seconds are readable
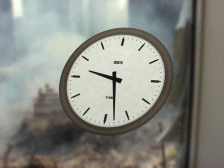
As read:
**9:28**
